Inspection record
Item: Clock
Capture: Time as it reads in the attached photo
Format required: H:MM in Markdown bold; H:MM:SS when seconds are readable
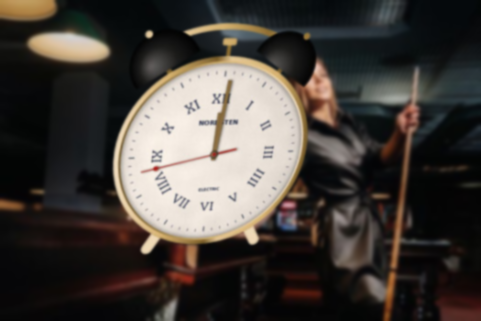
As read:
**12:00:43**
